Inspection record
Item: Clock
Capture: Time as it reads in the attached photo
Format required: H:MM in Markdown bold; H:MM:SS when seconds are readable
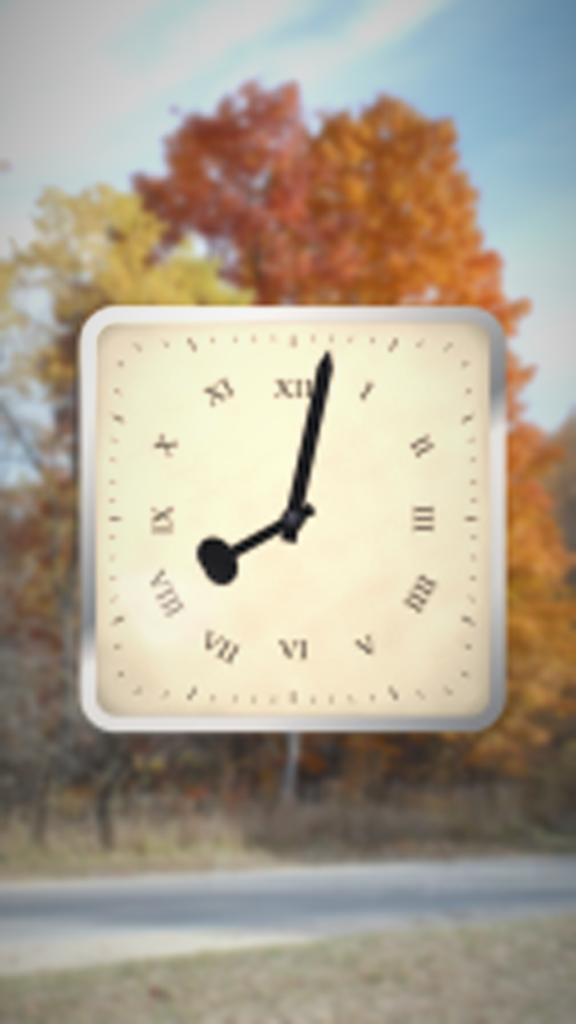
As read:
**8:02**
